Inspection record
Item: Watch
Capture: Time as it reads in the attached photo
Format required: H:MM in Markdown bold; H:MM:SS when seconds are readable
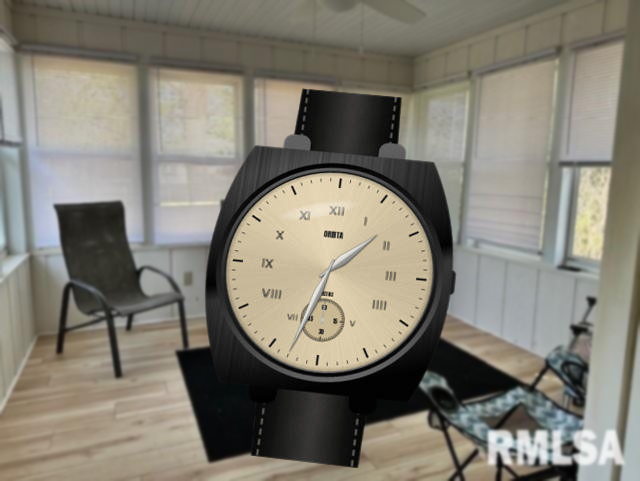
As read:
**1:33**
